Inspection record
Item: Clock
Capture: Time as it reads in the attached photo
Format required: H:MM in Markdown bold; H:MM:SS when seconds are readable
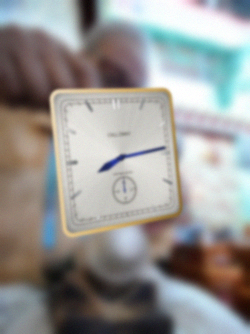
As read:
**8:14**
